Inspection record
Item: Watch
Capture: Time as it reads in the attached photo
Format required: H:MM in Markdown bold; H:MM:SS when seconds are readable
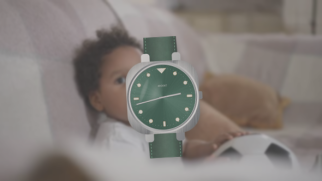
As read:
**2:43**
